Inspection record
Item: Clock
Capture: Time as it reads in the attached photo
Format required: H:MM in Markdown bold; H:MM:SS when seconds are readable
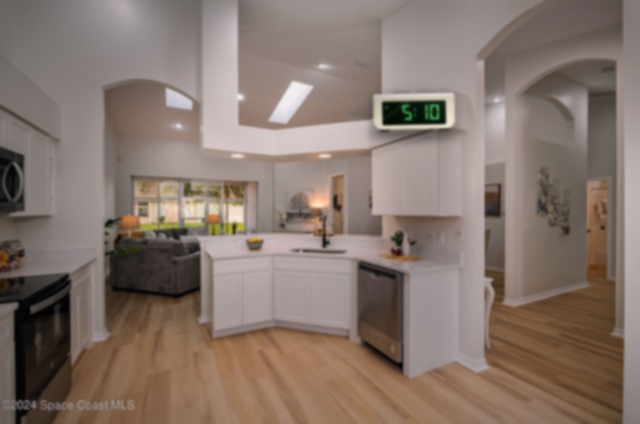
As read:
**5:10**
